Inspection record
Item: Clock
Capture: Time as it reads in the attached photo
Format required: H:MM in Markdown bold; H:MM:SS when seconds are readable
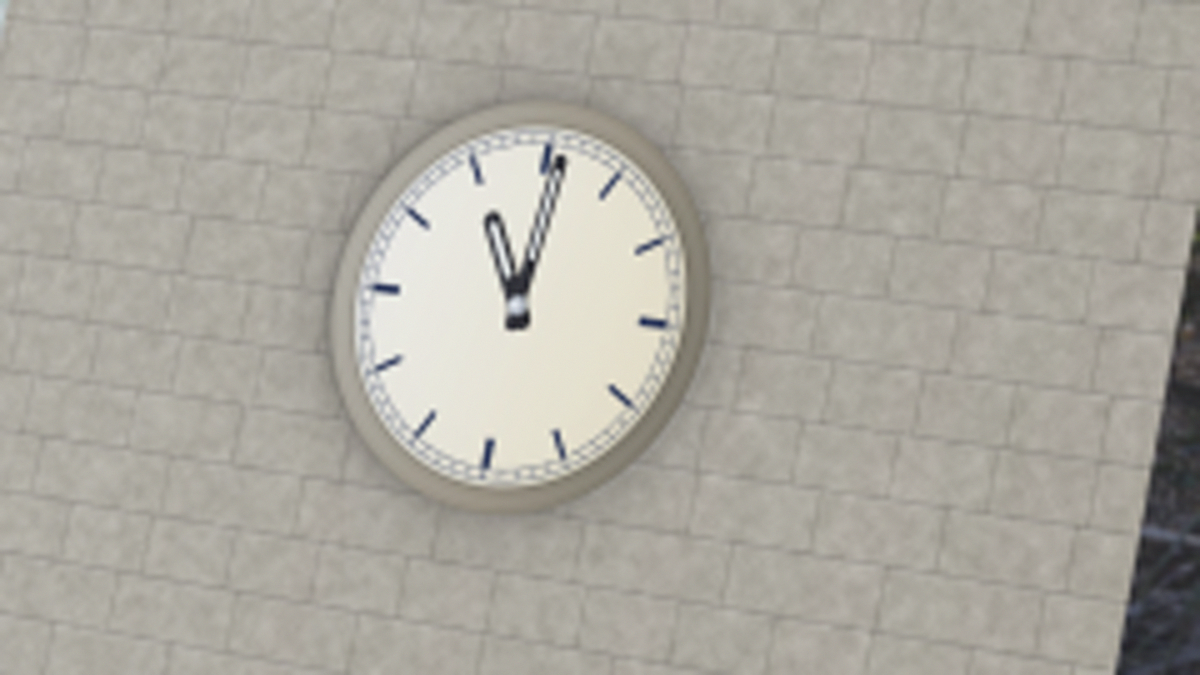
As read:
**11:01**
